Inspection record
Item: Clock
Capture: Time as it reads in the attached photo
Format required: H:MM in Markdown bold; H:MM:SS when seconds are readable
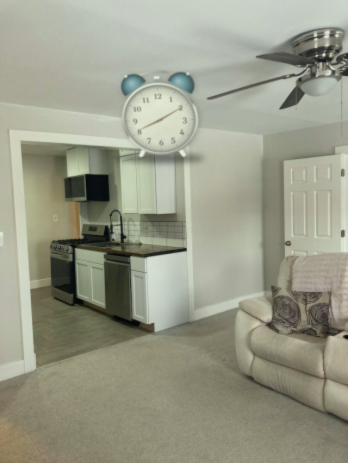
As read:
**8:10**
